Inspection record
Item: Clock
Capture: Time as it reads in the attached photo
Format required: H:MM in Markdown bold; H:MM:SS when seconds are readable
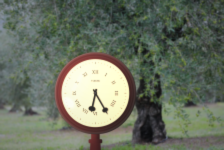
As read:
**6:25**
